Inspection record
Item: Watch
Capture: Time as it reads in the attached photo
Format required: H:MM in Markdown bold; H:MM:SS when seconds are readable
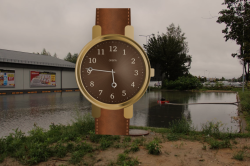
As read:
**5:46**
